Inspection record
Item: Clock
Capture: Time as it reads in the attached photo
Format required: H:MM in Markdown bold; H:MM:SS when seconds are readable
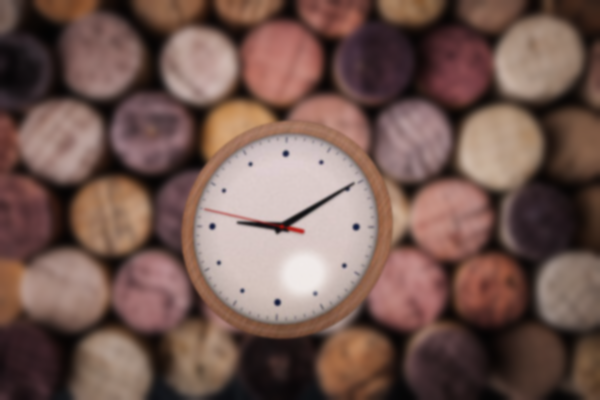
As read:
**9:09:47**
